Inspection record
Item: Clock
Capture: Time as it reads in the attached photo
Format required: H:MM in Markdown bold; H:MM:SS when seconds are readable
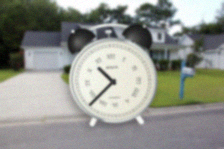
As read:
**10:38**
